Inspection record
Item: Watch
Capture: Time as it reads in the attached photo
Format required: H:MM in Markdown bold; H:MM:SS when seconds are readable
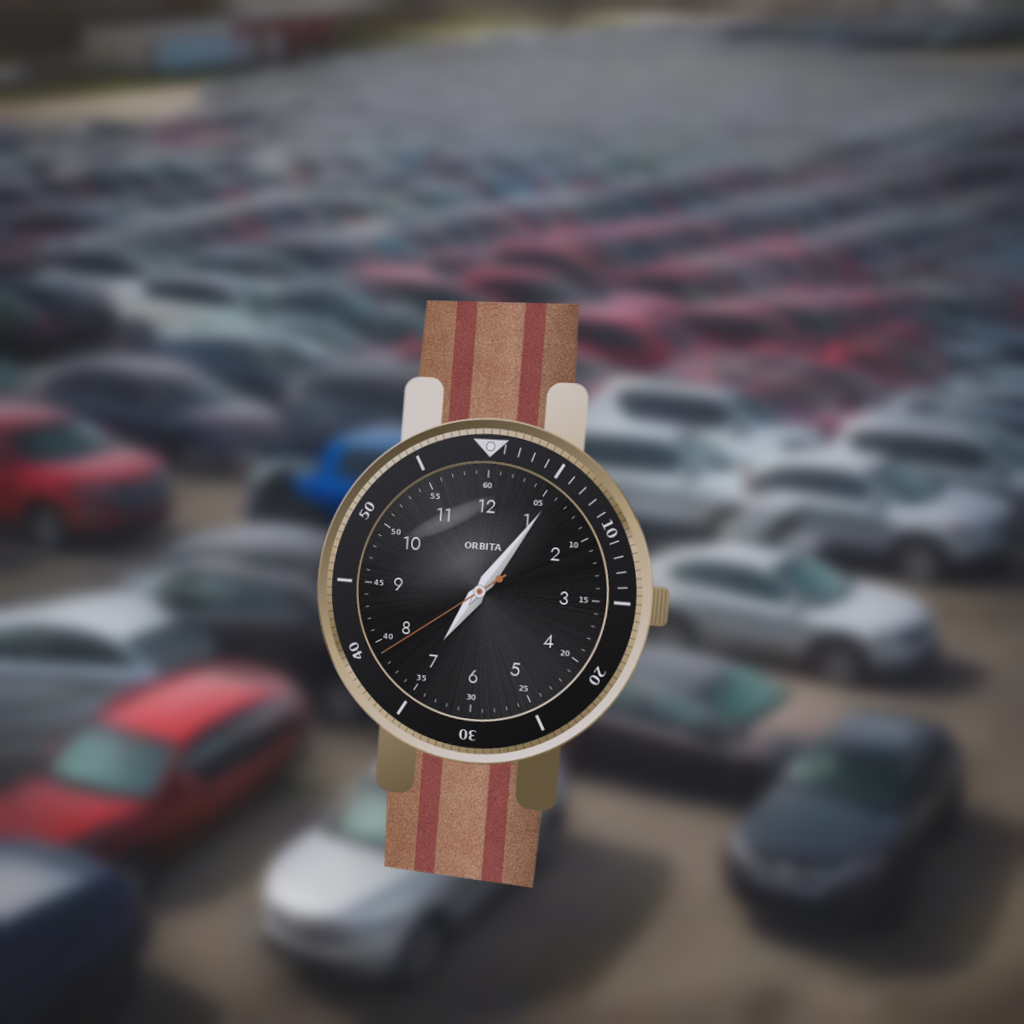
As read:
**7:05:39**
